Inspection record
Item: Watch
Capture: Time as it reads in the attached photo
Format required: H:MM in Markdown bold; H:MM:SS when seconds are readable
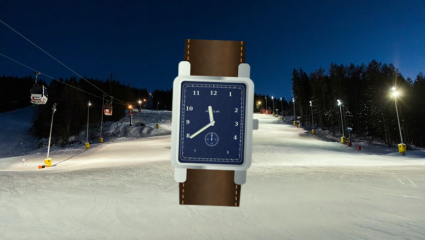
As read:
**11:39**
